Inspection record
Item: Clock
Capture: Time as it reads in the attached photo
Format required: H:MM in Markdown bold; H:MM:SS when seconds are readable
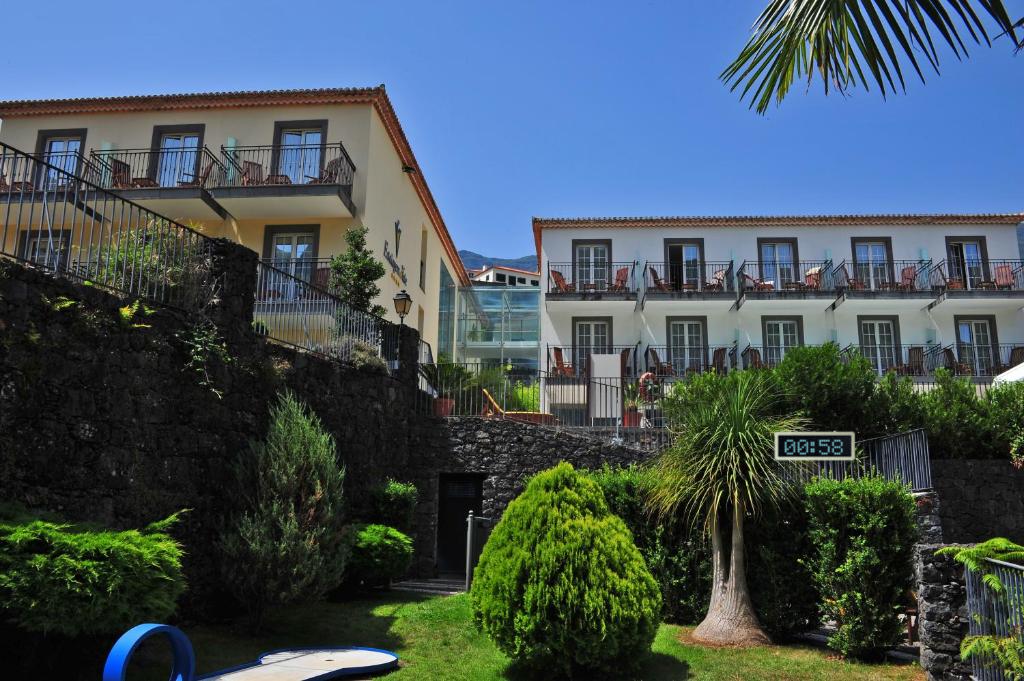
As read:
**0:58**
